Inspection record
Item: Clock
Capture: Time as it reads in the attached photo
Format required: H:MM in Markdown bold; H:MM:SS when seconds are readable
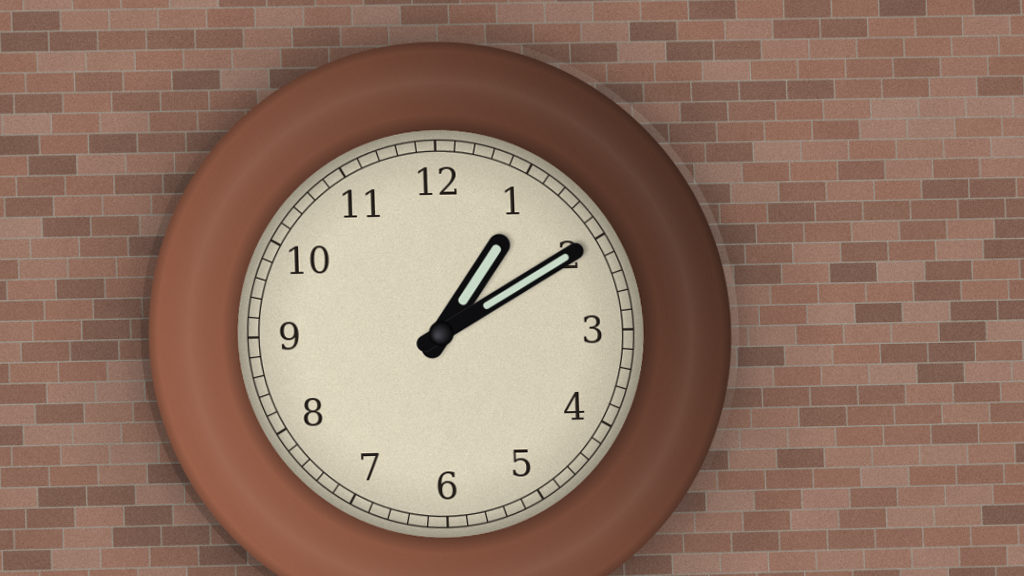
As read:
**1:10**
